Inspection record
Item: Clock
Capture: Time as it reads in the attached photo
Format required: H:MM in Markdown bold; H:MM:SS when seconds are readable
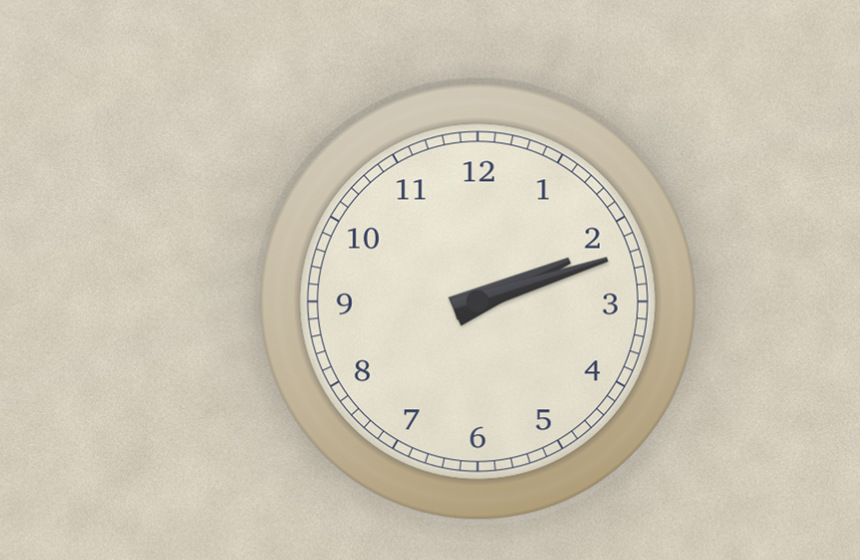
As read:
**2:12**
